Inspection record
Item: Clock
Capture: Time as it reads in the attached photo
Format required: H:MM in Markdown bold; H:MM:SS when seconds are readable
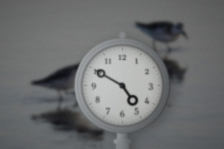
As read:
**4:50**
